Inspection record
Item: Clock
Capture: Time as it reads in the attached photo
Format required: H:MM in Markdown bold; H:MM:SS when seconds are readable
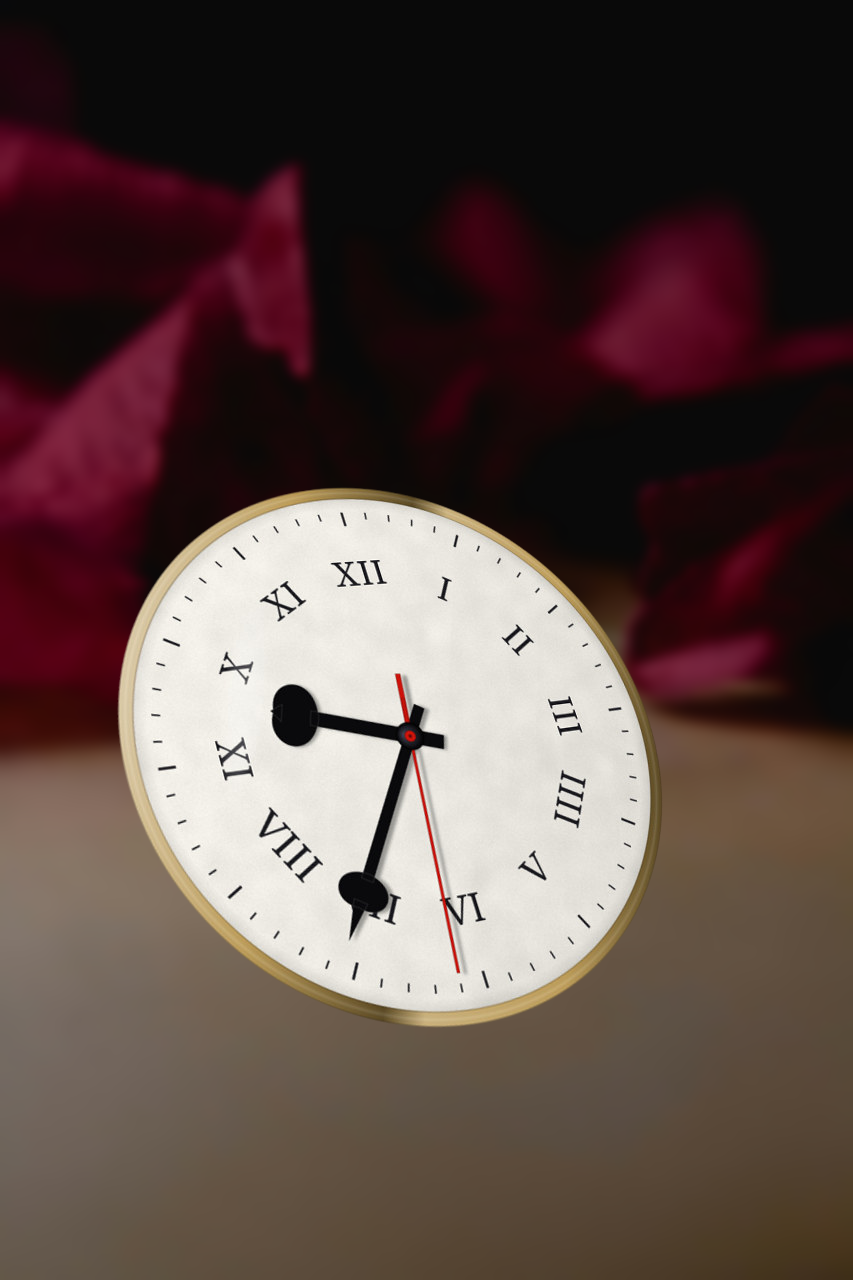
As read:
**9:35:31**
